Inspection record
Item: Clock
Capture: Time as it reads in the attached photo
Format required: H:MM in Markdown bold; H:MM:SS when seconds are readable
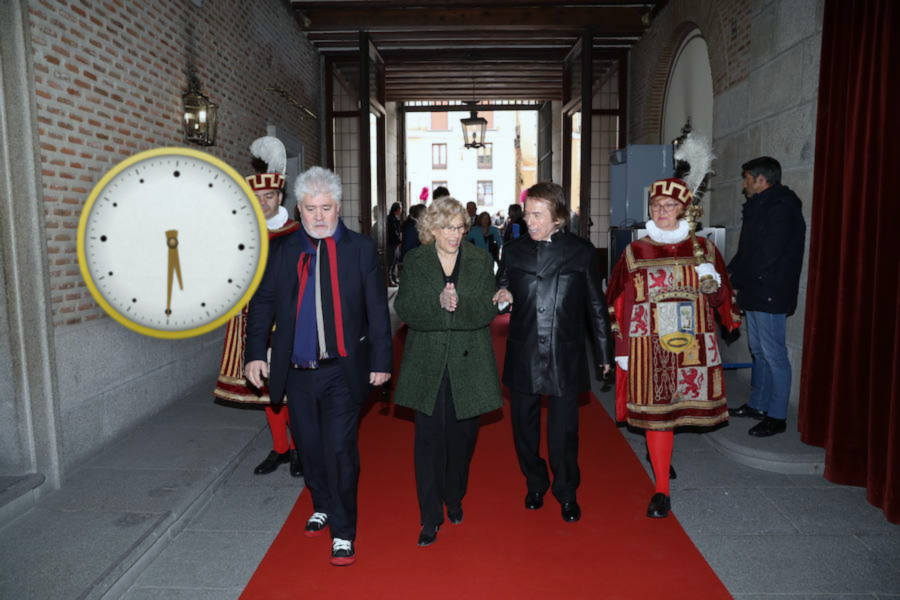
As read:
**5:30**
